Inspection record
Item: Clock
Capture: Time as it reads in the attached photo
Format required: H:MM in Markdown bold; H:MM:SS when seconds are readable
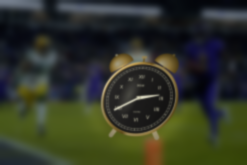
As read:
**2:40**
